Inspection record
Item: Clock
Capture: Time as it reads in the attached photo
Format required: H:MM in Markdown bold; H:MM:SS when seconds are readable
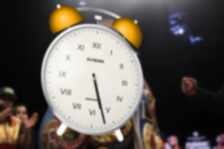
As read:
**5:27**
